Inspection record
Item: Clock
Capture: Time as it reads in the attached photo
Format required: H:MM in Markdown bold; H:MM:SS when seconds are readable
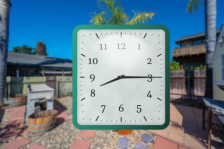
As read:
**8:15**
